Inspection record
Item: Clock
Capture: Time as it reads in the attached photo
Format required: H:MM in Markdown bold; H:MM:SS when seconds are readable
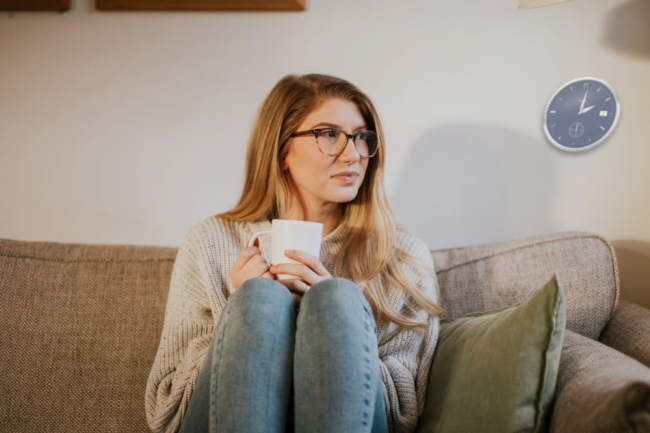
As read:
**2:01**
